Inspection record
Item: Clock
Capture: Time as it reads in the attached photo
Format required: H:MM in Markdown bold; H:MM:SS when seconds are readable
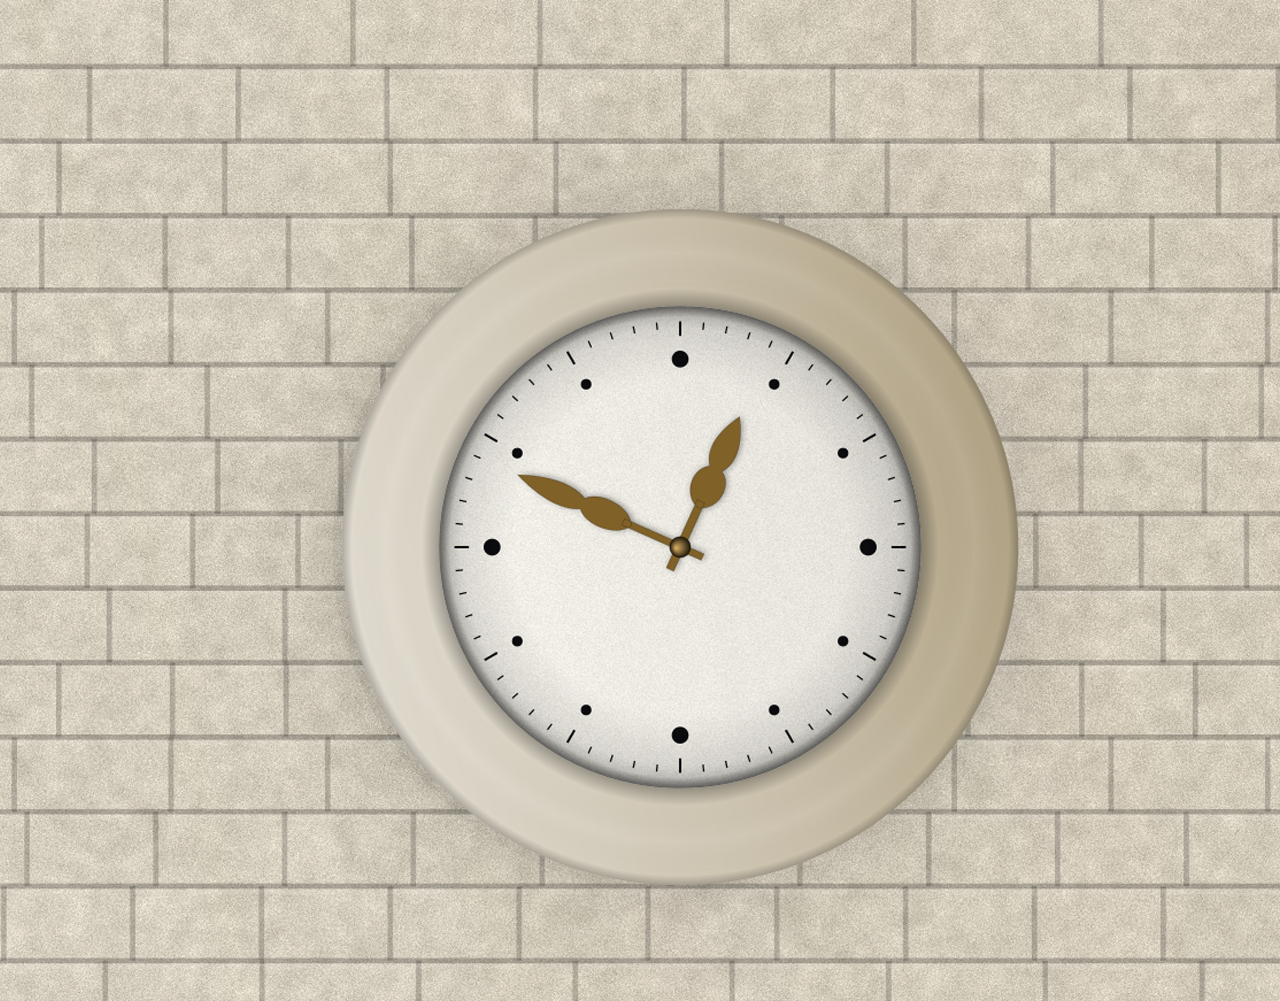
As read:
**12:49**
